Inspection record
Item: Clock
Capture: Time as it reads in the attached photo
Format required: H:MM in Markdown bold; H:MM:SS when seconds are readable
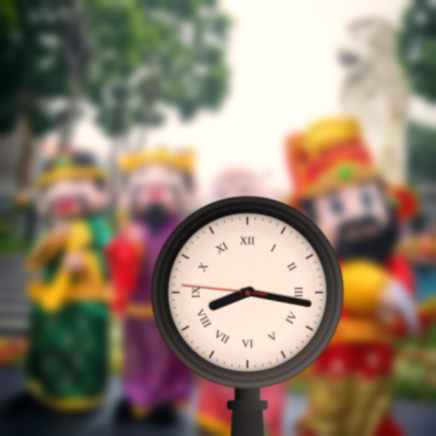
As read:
**8:16:46**
